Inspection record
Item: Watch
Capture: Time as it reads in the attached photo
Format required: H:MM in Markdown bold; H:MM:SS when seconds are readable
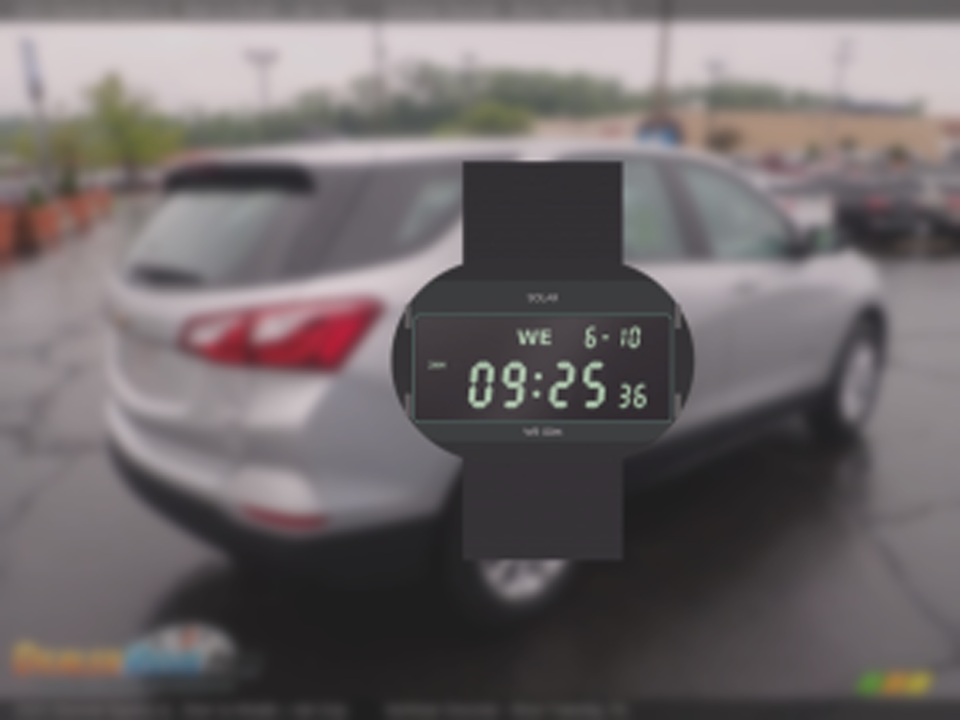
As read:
**9:25:36**
